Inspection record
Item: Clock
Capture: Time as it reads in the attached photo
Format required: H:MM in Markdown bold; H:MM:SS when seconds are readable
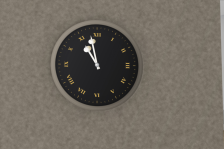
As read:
**10:58**
